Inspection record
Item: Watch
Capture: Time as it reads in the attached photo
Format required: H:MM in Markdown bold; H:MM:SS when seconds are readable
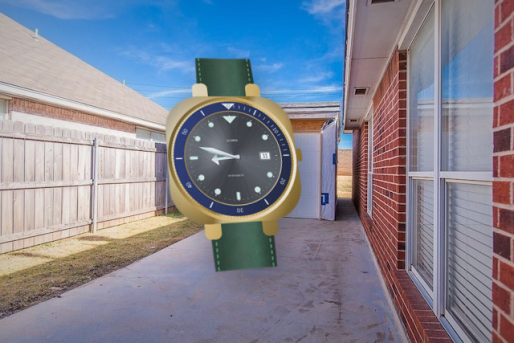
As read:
**8:48**
